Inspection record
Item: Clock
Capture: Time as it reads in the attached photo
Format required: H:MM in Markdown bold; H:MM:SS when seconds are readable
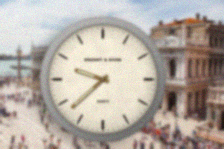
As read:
**9:38**
